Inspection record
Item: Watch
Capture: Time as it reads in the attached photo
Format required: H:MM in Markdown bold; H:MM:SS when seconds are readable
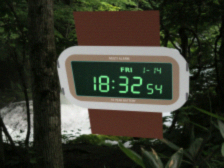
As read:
**18:32:54**
